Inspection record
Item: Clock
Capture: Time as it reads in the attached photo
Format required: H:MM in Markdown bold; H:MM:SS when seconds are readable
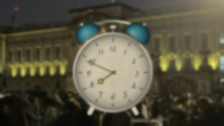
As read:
**7:49**
